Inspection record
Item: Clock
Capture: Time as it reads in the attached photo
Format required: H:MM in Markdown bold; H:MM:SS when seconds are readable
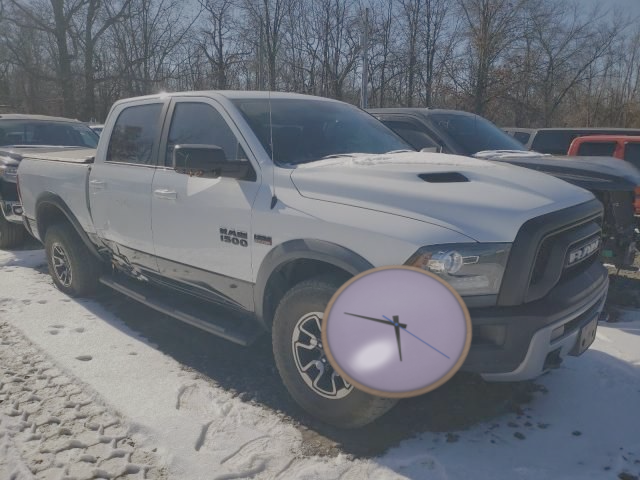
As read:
**5:47:21**
